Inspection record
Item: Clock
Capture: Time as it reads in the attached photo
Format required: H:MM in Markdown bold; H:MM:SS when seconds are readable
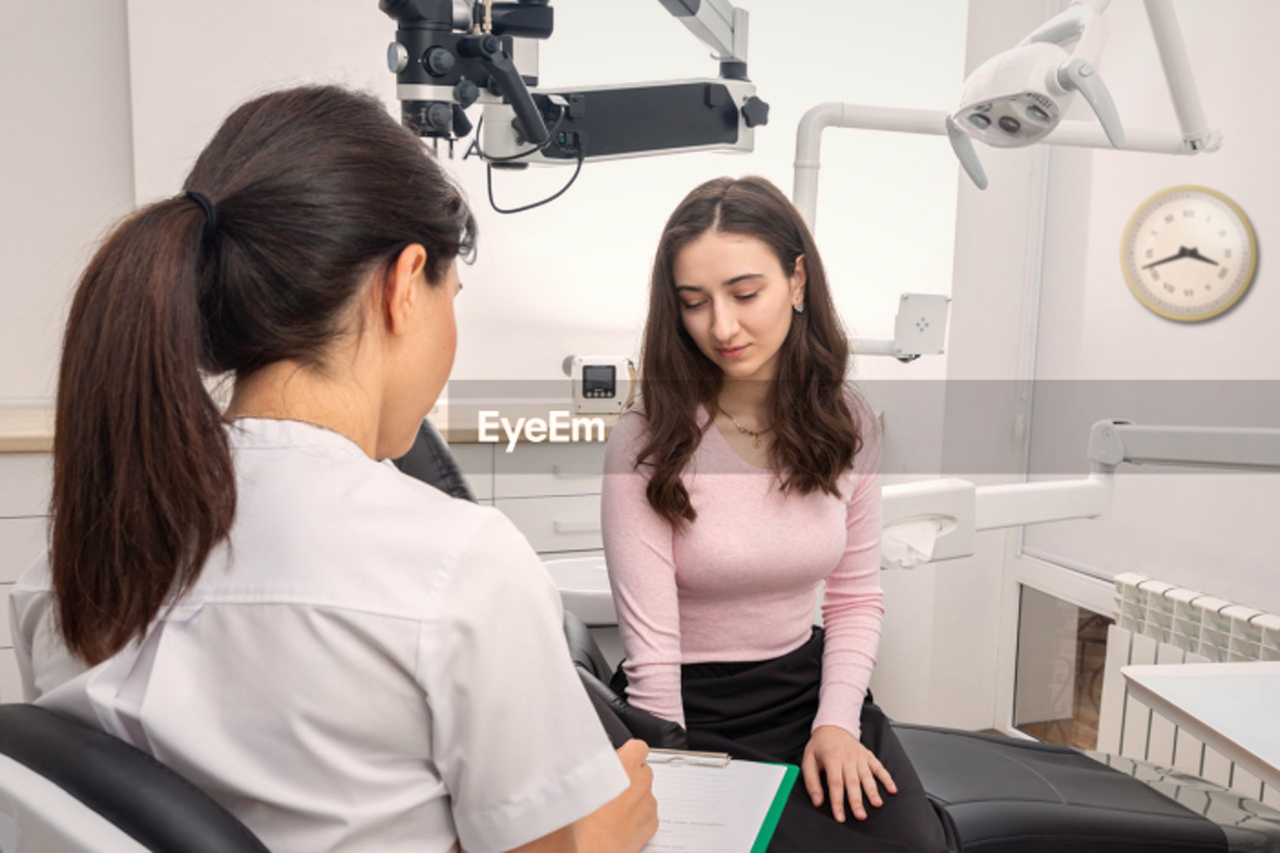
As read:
**3:42**
